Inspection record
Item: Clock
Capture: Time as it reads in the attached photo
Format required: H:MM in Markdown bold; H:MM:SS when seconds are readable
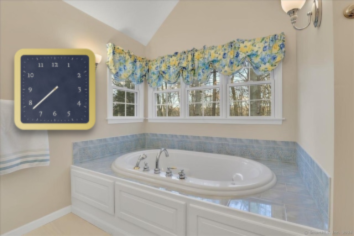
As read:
**7:38**
